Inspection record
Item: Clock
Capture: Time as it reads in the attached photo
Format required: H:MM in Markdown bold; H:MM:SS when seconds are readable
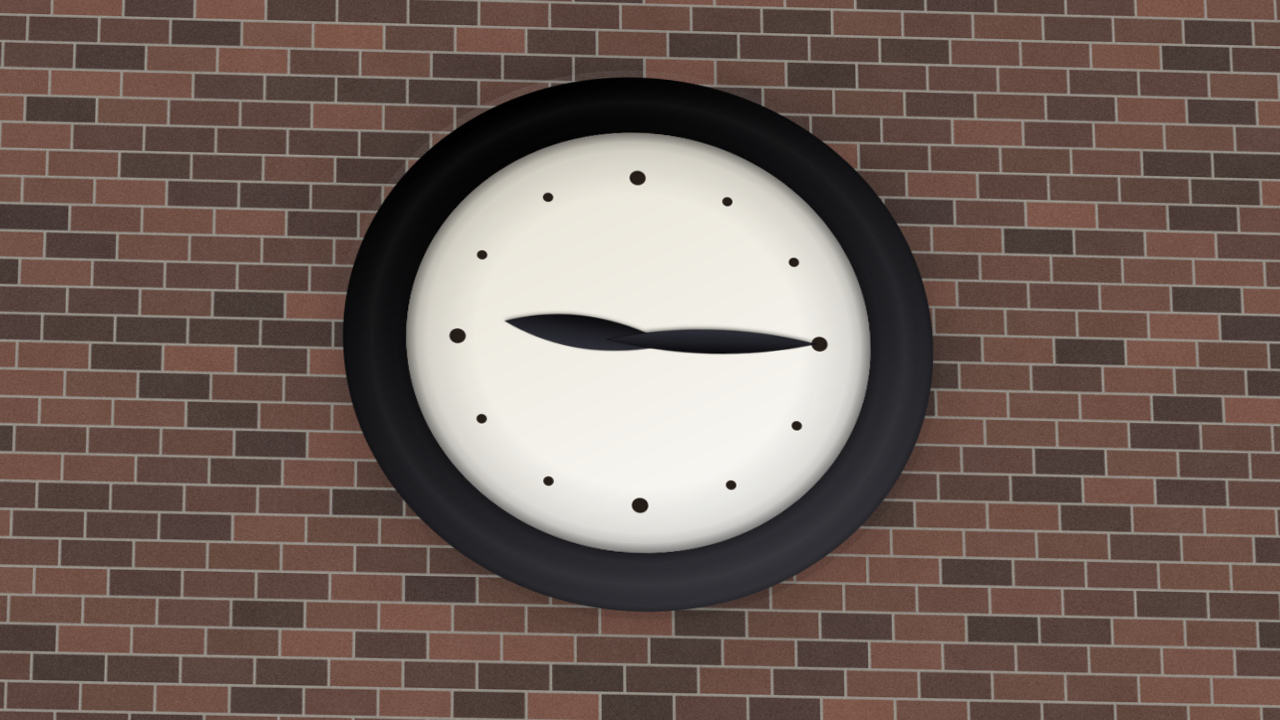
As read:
**9:15**
